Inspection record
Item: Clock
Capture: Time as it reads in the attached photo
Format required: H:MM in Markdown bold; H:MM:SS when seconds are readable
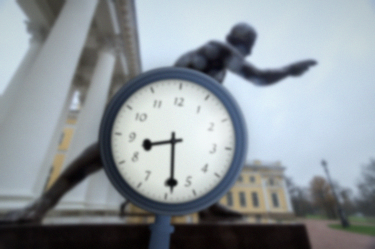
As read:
**8:29**
